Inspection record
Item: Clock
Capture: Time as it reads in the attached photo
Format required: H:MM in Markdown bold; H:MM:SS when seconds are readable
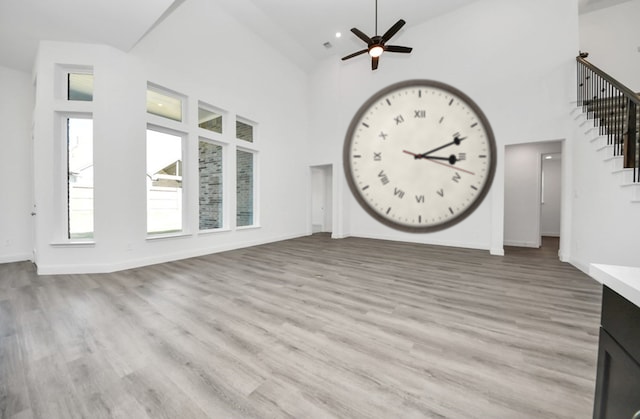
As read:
**3:11:18**
